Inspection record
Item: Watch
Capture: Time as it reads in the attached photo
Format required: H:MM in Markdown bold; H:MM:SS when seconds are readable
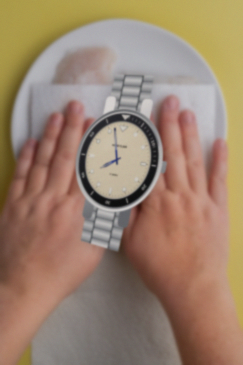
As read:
**7:57**
